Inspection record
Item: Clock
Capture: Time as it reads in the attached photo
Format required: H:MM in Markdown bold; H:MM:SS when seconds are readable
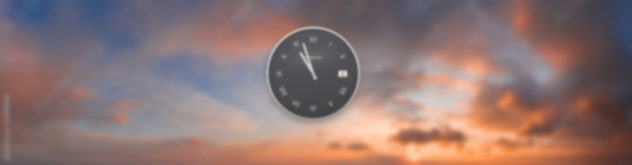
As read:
**10:57**
